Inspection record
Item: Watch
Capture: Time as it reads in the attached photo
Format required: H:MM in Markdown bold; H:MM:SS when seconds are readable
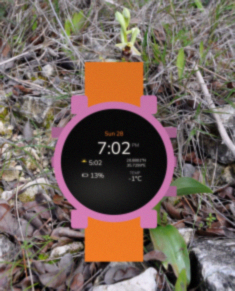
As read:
**7:02**
